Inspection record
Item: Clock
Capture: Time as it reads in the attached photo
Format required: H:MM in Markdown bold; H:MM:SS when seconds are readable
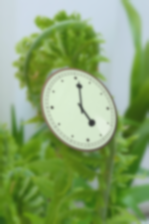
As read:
**5:01**
